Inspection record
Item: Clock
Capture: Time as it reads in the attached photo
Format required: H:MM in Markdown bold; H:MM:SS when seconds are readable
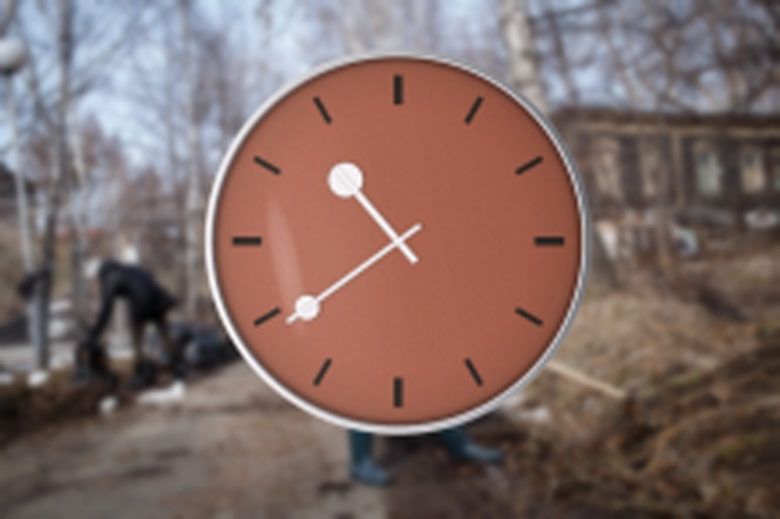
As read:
**10:39**
